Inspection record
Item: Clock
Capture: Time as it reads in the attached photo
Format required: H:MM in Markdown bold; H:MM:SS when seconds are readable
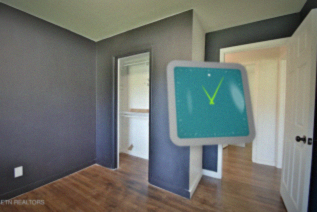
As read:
**11:05**
